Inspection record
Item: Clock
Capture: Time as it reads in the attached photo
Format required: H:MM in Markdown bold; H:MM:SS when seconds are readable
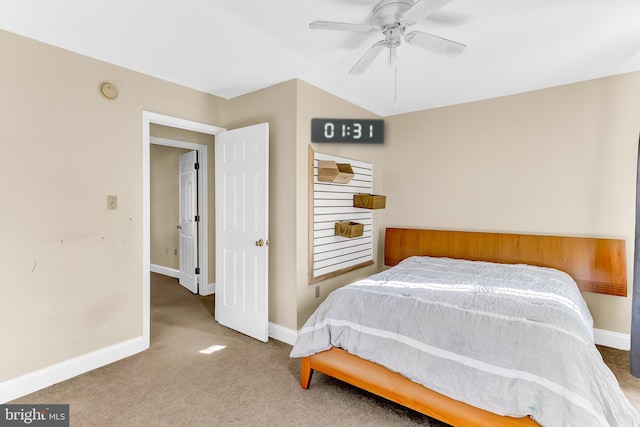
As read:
**1:31**
